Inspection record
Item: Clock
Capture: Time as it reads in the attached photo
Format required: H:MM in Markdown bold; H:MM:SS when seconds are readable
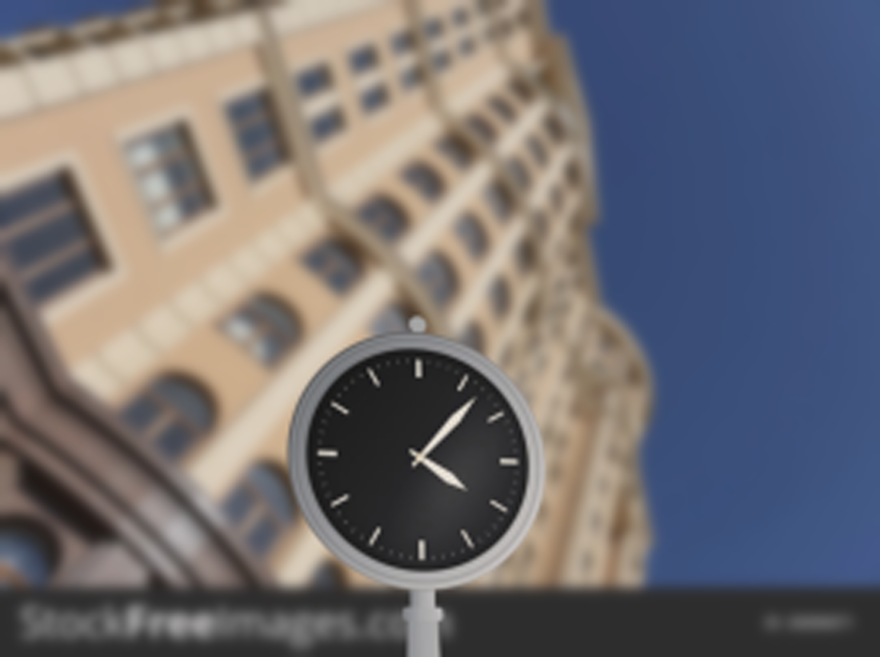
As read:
**4:07**
